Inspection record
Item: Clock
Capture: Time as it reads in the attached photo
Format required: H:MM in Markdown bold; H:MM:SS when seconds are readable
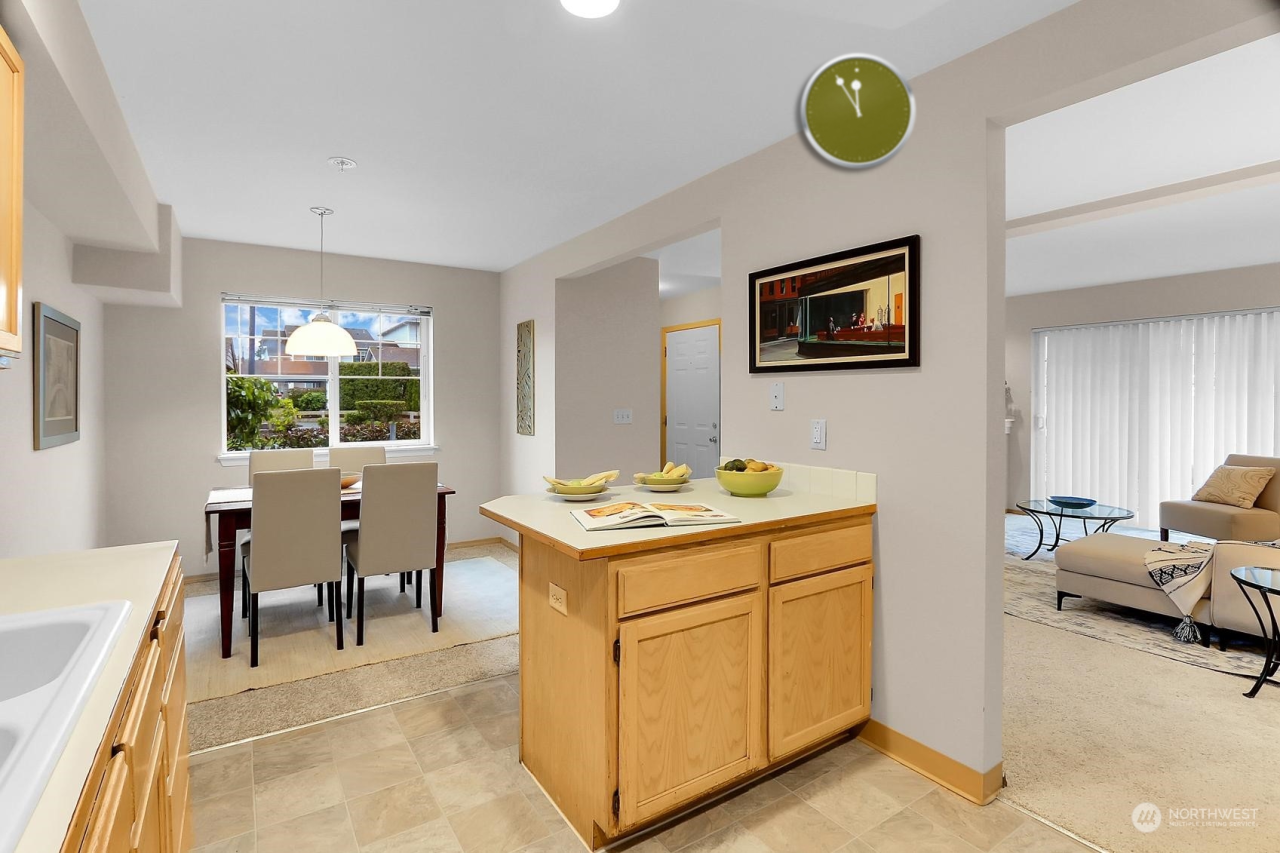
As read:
**11:55**
